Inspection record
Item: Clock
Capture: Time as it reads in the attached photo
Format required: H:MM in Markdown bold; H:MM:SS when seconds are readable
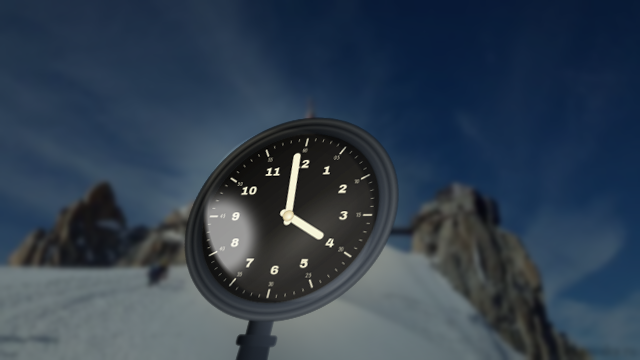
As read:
**3:59**
